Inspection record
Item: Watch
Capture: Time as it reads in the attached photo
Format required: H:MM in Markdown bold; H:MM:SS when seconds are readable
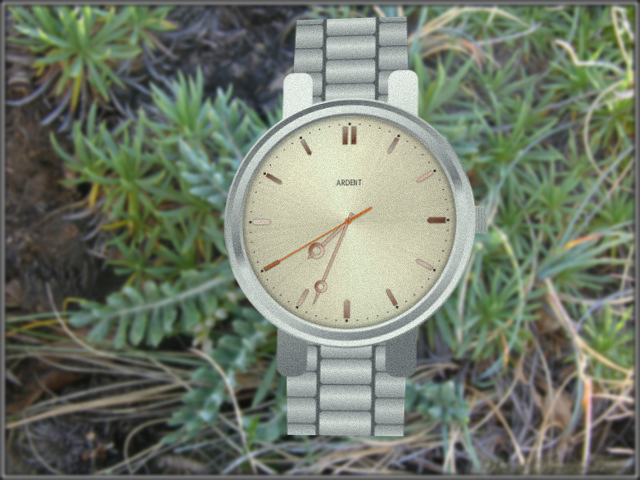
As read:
**7:33:40**
